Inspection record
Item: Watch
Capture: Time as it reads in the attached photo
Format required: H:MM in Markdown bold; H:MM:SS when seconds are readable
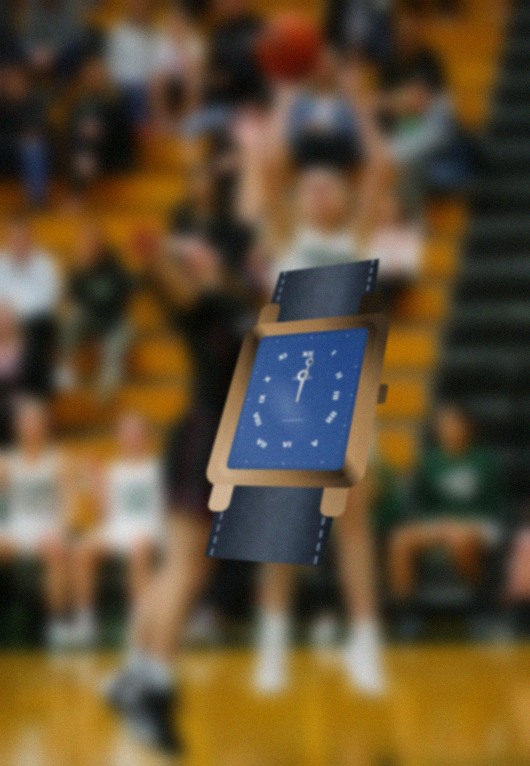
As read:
**12:01**
